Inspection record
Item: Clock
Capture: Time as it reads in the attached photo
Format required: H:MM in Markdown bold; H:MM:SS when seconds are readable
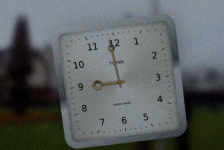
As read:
**8:59**
